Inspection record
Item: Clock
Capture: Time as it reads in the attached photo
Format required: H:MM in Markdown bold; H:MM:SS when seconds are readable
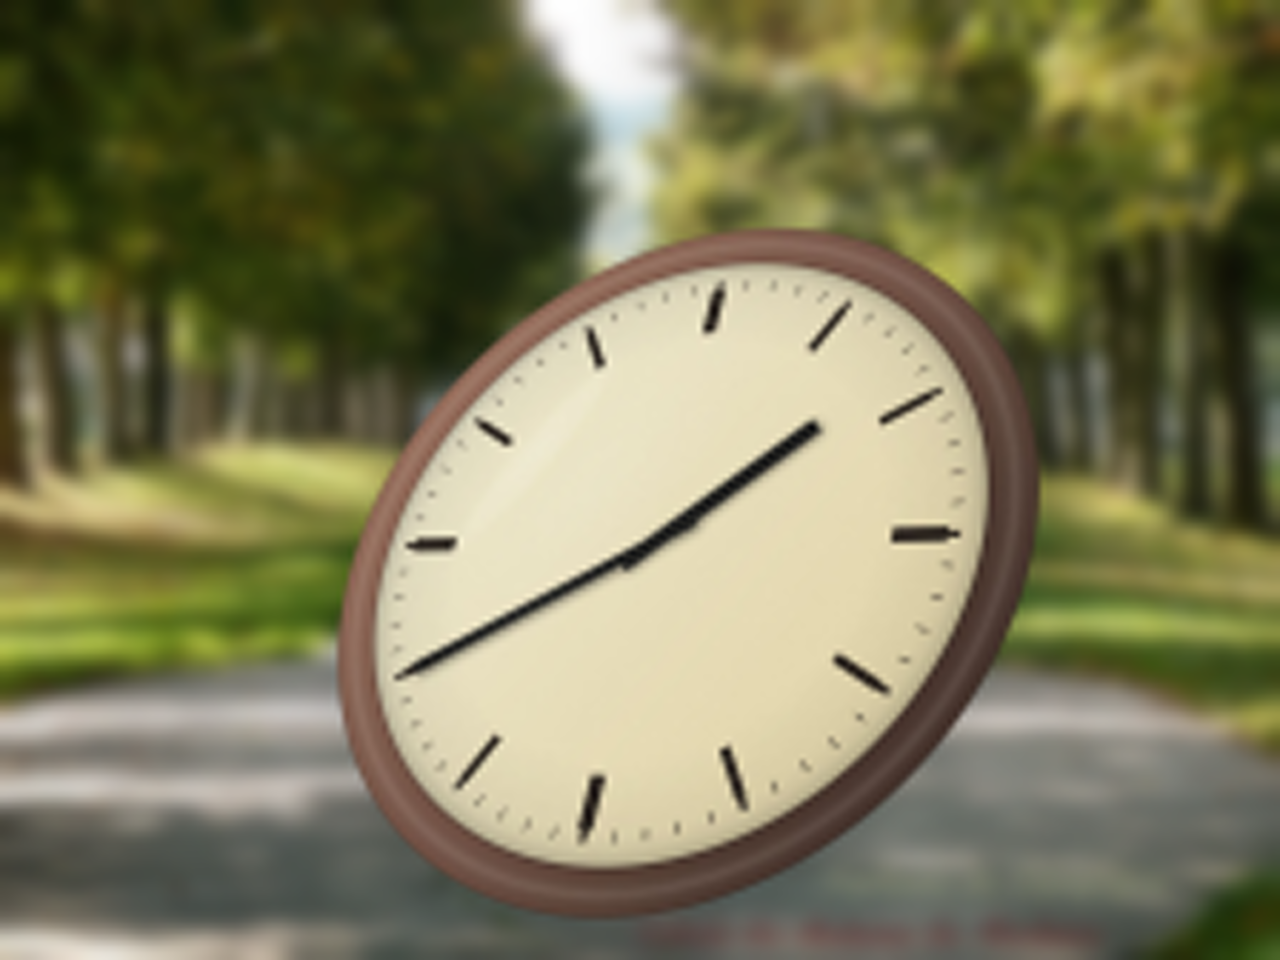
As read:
**1:40**
